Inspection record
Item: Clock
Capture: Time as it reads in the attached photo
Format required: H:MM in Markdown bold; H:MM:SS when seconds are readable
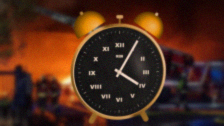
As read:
**4:05**
